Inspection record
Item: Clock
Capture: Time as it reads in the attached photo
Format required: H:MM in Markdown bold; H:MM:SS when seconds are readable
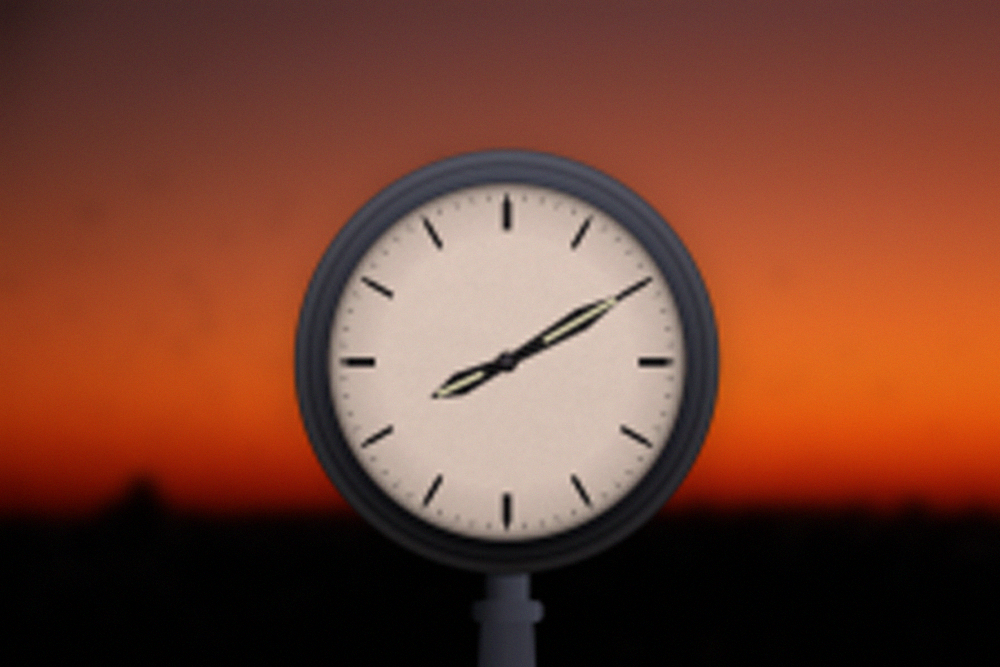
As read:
**8:10**
